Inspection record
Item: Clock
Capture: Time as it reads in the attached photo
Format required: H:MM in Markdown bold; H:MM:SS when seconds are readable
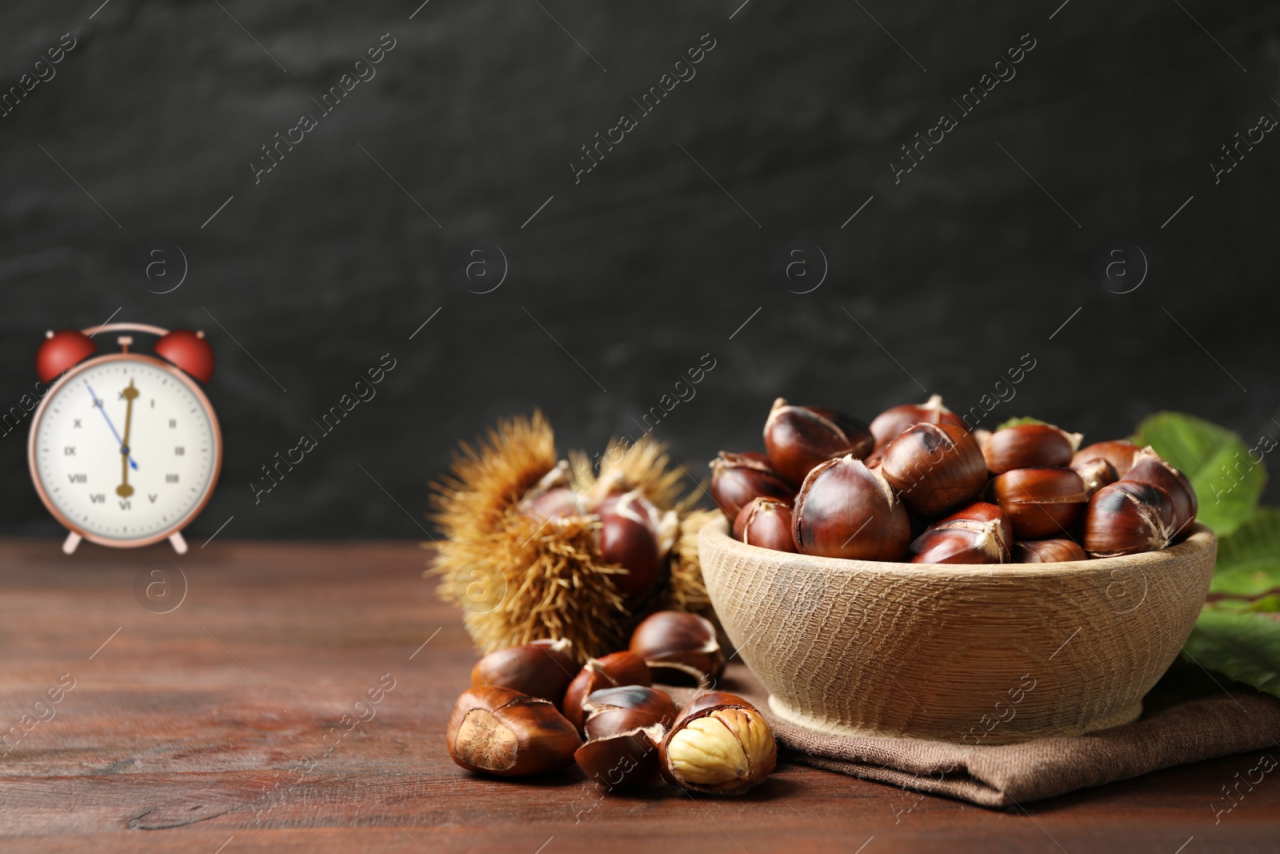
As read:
**6:00:55**
